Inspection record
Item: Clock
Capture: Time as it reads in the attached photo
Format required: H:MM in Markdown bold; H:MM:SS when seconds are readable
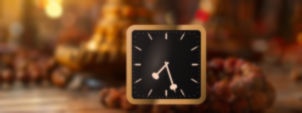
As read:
**7:27**
